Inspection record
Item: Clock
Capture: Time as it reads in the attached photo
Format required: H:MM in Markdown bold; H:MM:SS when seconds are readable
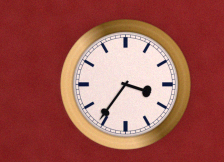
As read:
**3:36**
